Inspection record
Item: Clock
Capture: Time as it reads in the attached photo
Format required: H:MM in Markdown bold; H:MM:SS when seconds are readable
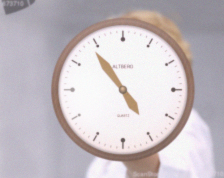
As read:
**4:54**
